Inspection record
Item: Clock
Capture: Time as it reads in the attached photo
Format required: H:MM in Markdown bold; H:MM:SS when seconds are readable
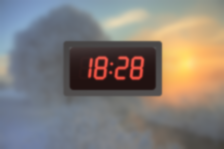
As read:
**18:28**
